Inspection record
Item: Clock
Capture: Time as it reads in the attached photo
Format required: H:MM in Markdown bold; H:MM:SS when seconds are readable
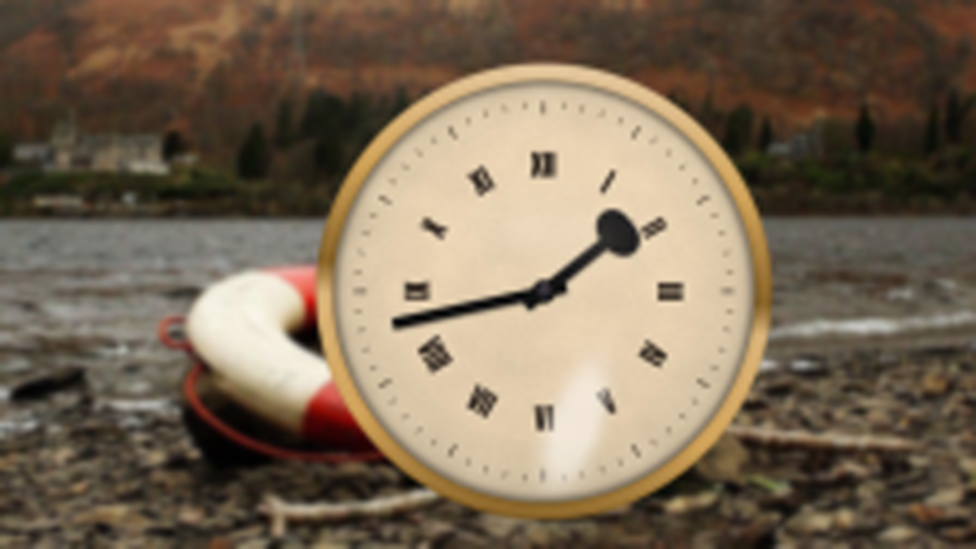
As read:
**1:43**
